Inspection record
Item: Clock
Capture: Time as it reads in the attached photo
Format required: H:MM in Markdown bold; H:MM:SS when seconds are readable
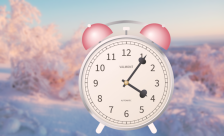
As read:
**4:06**
